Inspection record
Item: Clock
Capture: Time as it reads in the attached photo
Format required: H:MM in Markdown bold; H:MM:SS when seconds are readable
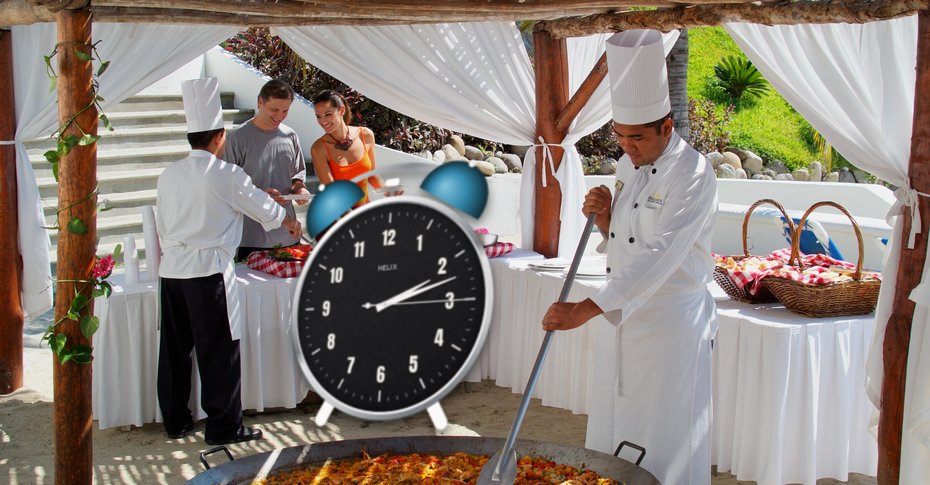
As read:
**2:12:15**
